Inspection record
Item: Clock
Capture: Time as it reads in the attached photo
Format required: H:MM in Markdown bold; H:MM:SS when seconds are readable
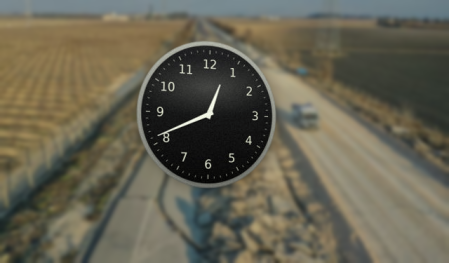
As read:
**12:41**
